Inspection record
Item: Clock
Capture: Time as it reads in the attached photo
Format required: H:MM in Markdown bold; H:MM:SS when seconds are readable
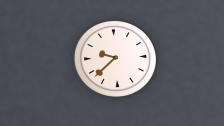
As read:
**9:38**
